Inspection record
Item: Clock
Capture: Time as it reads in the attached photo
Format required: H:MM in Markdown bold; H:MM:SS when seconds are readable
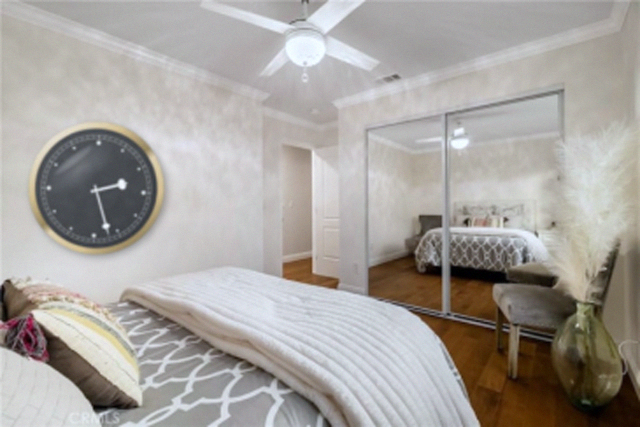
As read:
**2:27**
